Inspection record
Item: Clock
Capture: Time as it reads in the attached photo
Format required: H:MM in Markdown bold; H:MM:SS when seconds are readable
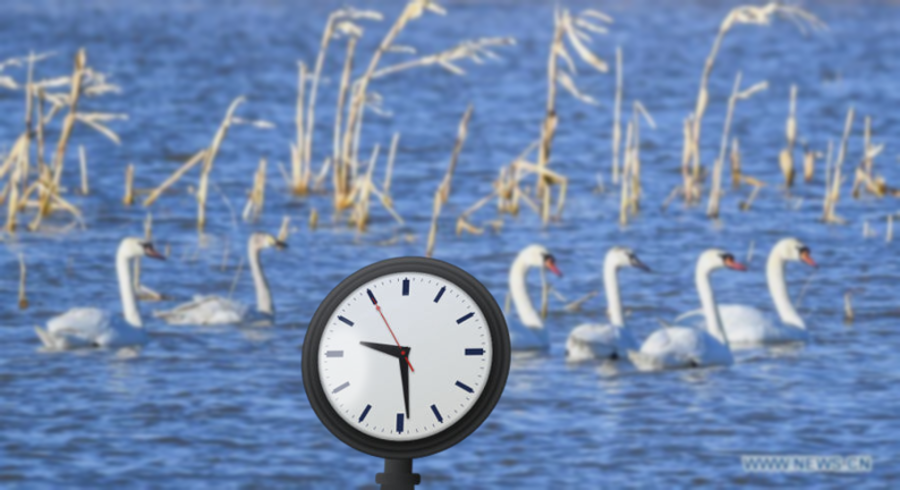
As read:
**9:28:55**
